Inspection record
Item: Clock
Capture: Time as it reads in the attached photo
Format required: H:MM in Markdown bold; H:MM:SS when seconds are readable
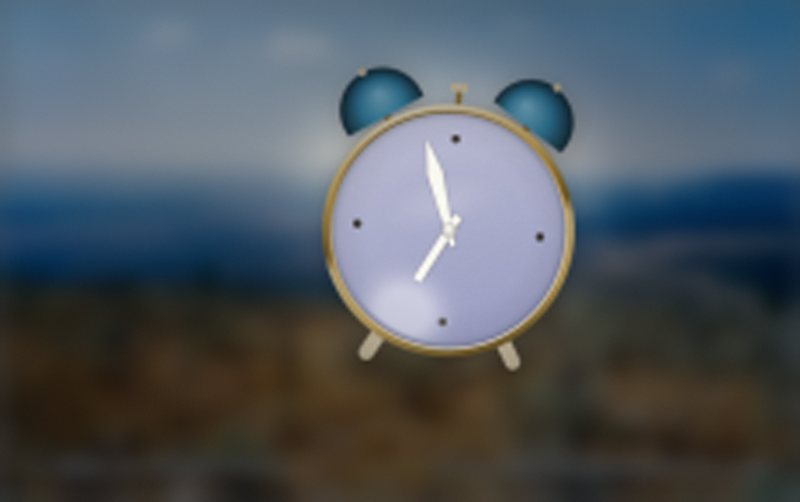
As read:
**6:57**
